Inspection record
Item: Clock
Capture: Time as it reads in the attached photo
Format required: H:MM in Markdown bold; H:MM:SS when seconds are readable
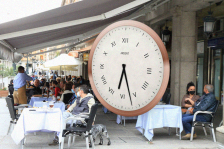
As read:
**6:27**
